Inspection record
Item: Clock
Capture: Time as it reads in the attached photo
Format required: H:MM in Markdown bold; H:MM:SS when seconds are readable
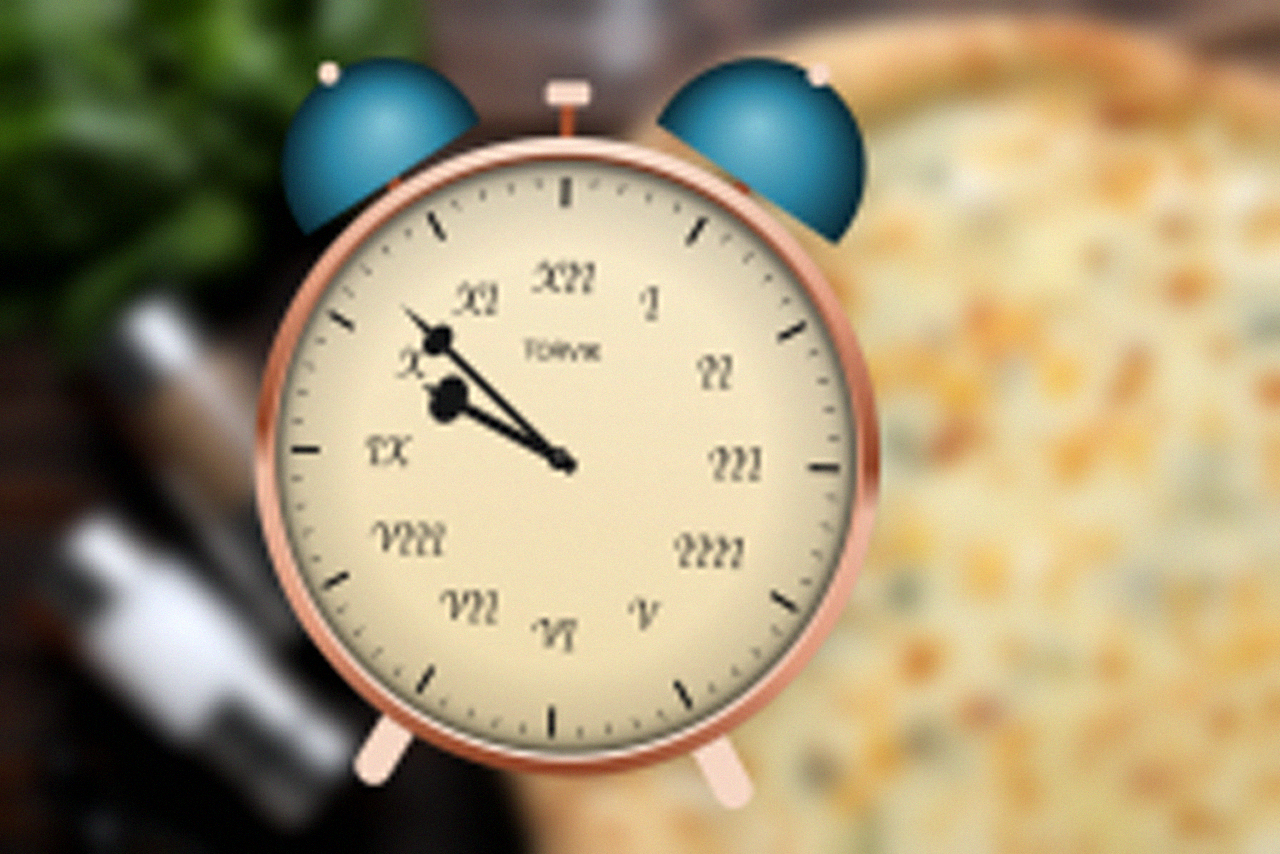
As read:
**9:52**
